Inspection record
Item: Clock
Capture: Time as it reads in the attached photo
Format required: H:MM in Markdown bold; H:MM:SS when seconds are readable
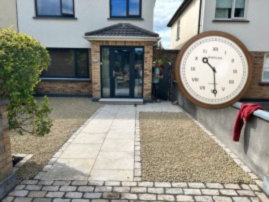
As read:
**10:29**
